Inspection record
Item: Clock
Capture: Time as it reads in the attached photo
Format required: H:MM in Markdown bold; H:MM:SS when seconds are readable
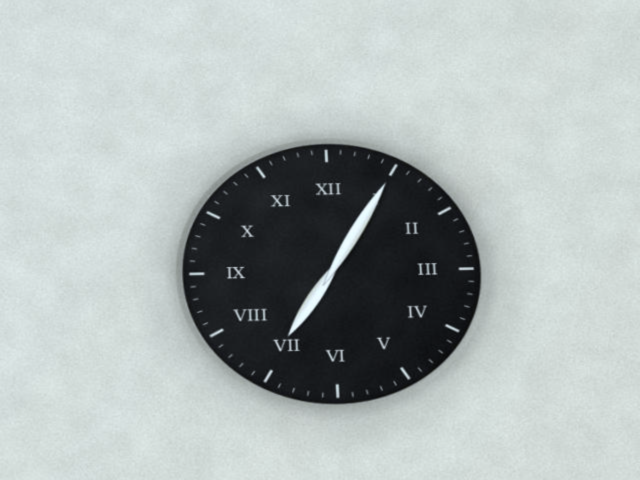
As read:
**7:05**
